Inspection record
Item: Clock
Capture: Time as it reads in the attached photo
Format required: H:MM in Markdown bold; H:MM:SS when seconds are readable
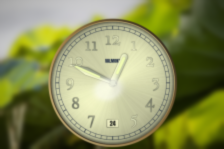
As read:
**12:49**
